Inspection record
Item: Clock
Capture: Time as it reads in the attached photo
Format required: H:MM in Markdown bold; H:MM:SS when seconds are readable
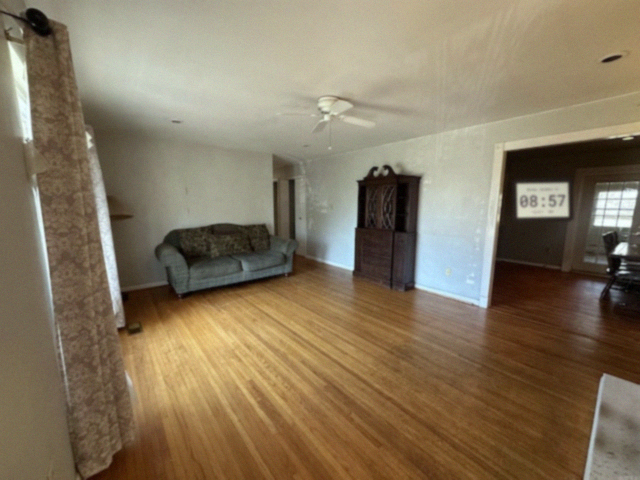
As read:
**8:57**
